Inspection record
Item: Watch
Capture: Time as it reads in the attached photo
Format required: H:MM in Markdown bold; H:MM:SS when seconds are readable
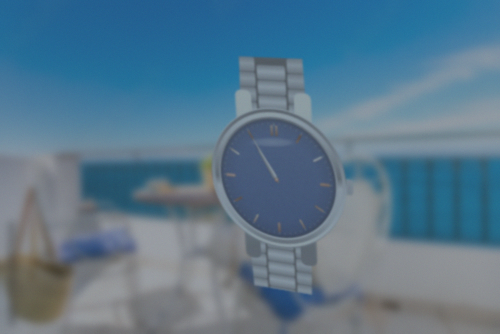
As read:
**10:55**
